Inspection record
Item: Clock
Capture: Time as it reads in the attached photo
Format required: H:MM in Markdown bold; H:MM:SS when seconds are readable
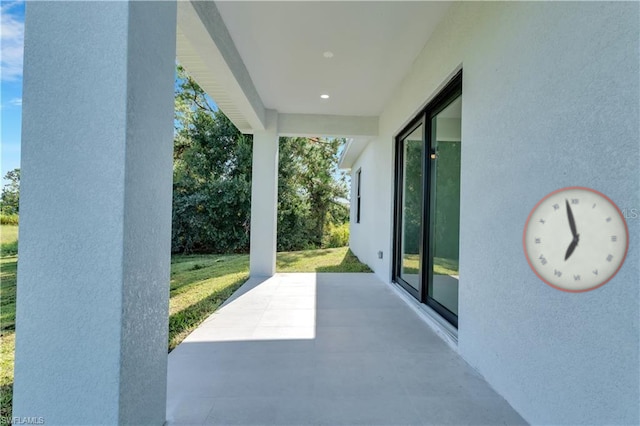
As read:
**6:58**
